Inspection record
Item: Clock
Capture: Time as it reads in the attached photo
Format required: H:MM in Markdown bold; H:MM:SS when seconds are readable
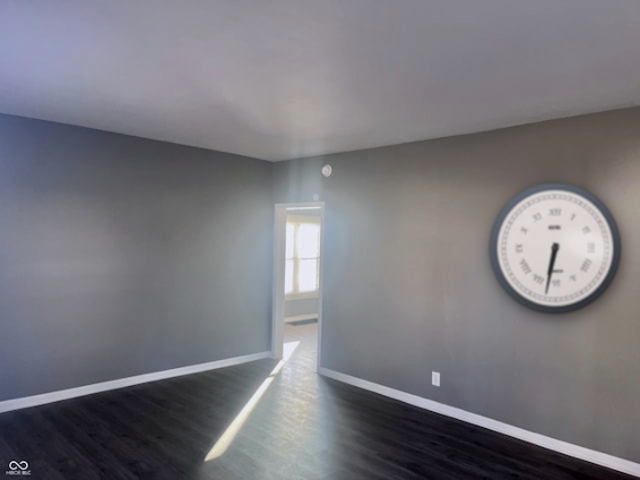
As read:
**6:32**
